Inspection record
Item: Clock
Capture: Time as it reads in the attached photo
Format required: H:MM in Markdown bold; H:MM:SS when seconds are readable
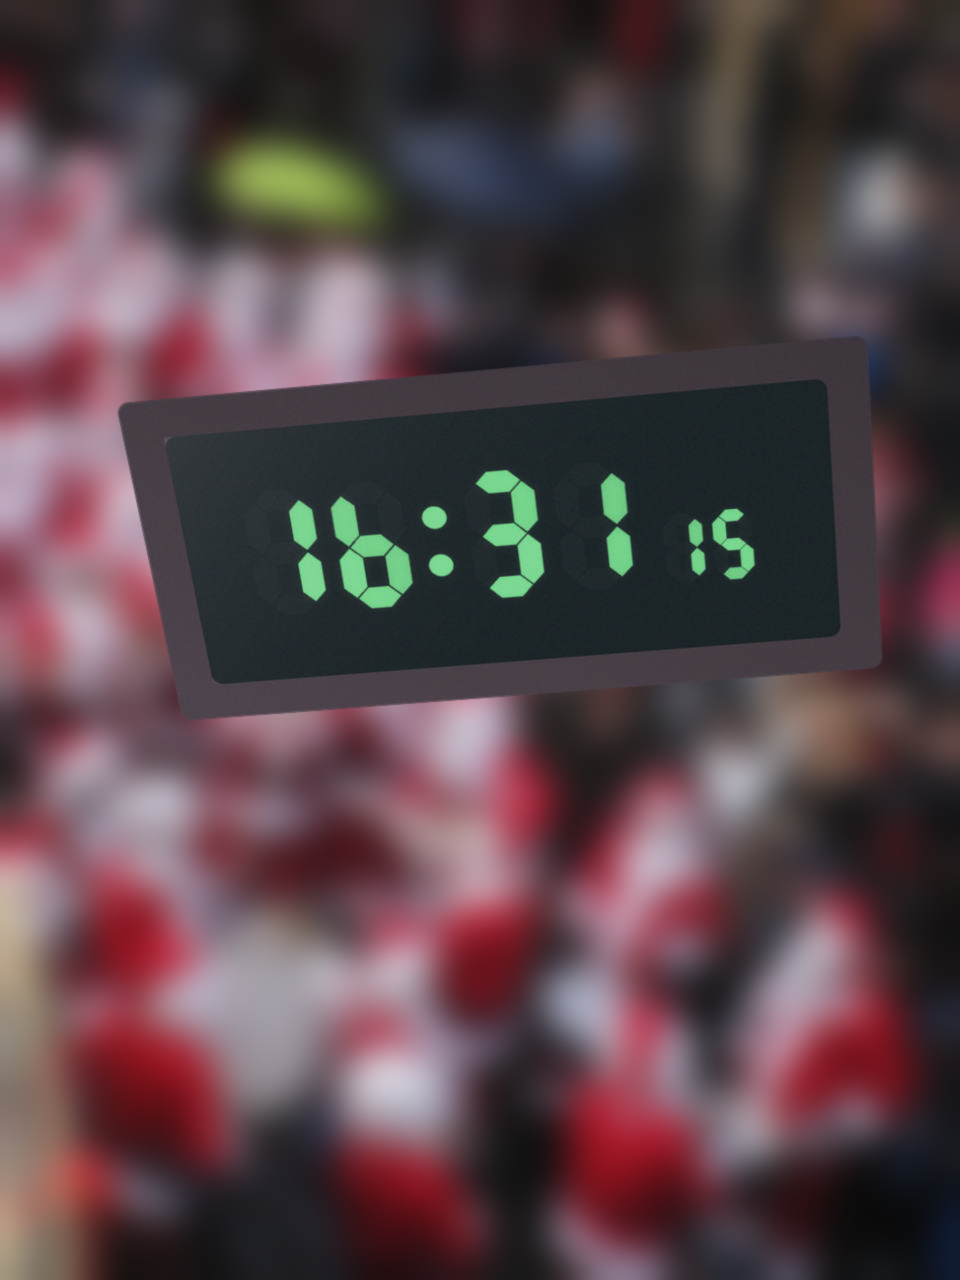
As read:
**16:31:15**
